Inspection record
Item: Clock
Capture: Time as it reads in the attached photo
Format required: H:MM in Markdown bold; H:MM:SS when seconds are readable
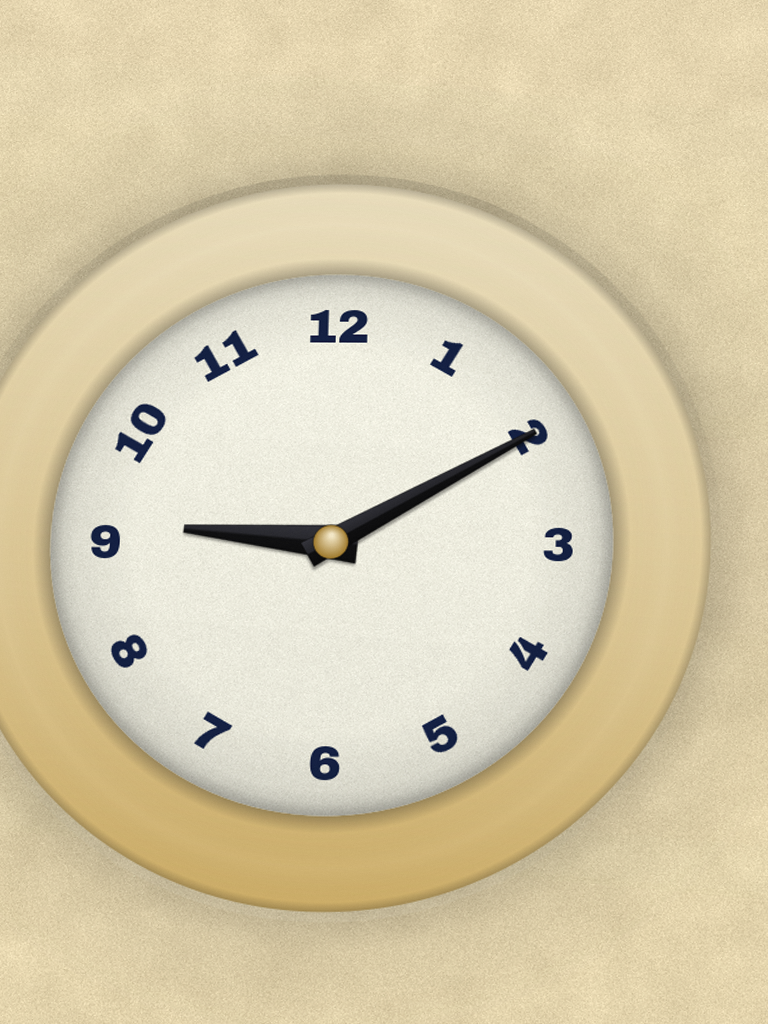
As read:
**9:10**
